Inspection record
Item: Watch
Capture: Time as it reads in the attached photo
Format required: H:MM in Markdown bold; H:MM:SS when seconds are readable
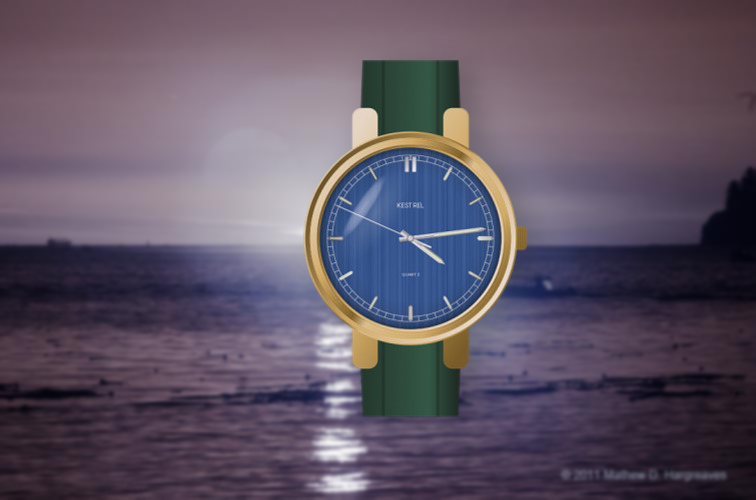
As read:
**4:13:49**
